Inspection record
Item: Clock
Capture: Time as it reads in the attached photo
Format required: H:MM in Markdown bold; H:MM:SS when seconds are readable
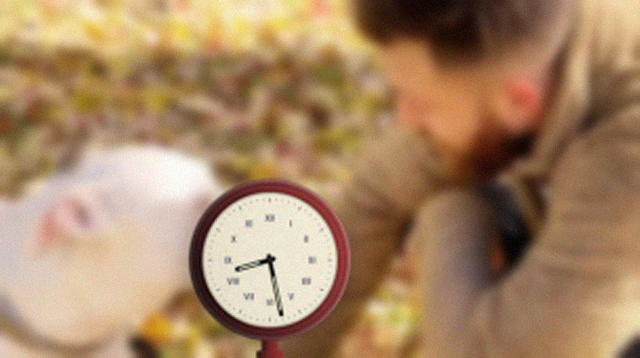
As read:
**8:28**
